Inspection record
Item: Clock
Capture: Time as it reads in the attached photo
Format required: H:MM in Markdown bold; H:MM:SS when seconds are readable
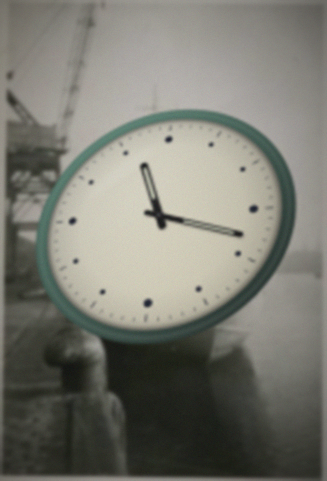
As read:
**11:18**
